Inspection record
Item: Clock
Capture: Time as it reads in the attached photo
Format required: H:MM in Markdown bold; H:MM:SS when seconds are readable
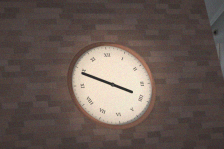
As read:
**3:49**
